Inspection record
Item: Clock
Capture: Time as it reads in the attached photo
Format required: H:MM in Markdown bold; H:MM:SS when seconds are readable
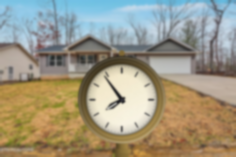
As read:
**7:54**
